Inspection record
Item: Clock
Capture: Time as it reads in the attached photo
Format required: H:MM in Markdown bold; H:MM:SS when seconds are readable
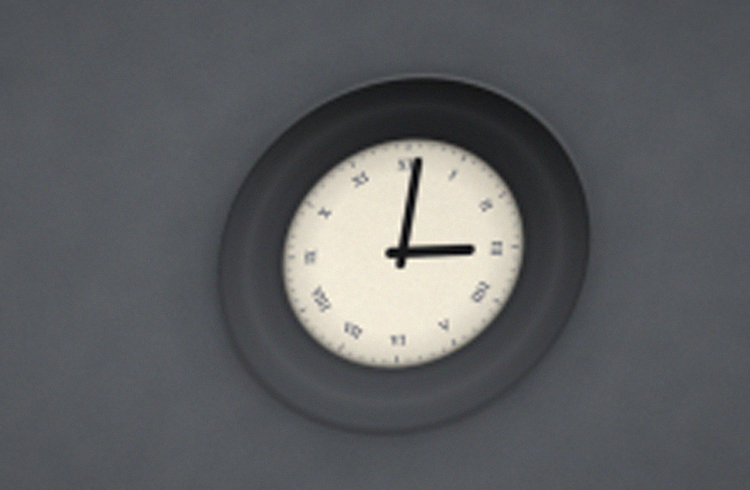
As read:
**3:01**
